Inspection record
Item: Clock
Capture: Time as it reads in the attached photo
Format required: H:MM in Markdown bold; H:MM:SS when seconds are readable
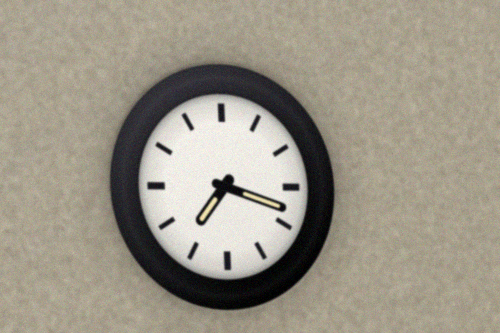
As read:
**7:18**
